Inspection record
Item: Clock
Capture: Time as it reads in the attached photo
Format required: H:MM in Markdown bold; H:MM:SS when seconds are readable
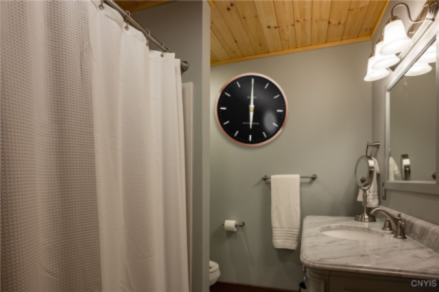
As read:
**6:00**
